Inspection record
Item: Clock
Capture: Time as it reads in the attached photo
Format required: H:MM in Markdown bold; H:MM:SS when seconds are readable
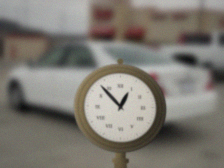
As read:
**12:53**
